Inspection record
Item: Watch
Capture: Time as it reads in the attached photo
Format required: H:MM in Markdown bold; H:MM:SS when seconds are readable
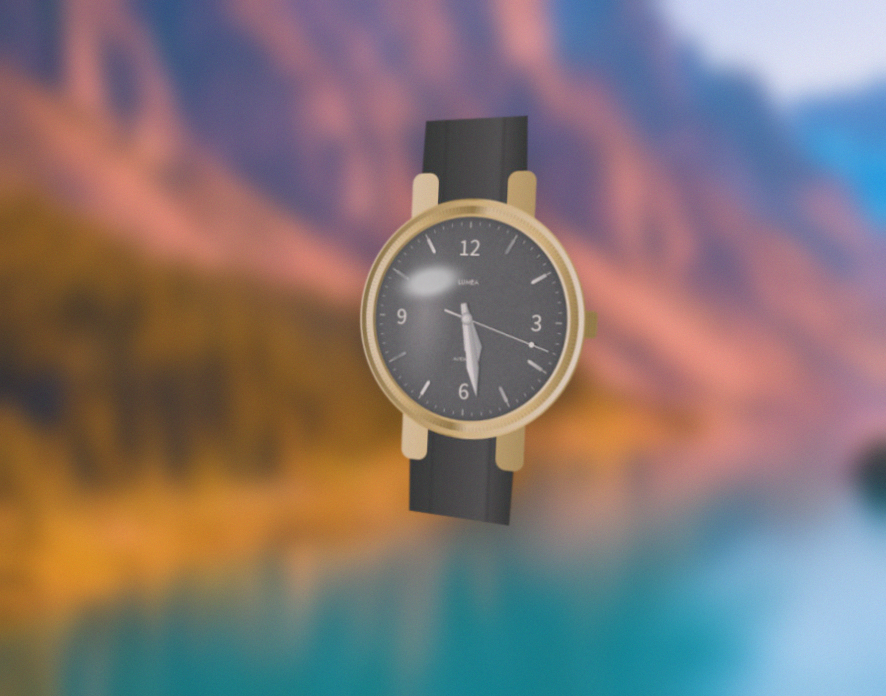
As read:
**5:28:18**
